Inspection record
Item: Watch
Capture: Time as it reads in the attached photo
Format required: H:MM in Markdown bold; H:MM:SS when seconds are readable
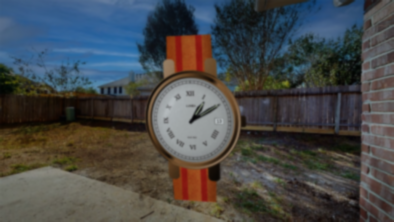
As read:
**1:10**
